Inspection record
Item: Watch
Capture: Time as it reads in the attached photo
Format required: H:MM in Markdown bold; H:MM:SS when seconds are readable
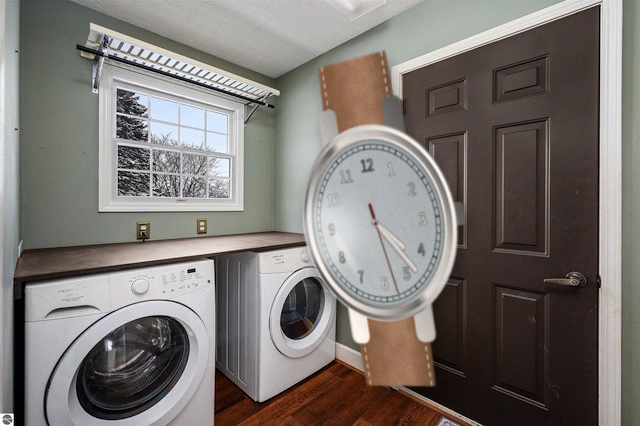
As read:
**4:23:28**
